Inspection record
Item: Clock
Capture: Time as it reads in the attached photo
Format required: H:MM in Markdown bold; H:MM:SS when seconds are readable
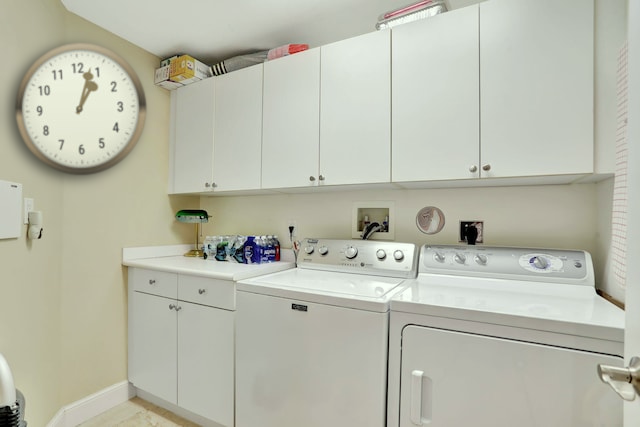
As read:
**1:03**
